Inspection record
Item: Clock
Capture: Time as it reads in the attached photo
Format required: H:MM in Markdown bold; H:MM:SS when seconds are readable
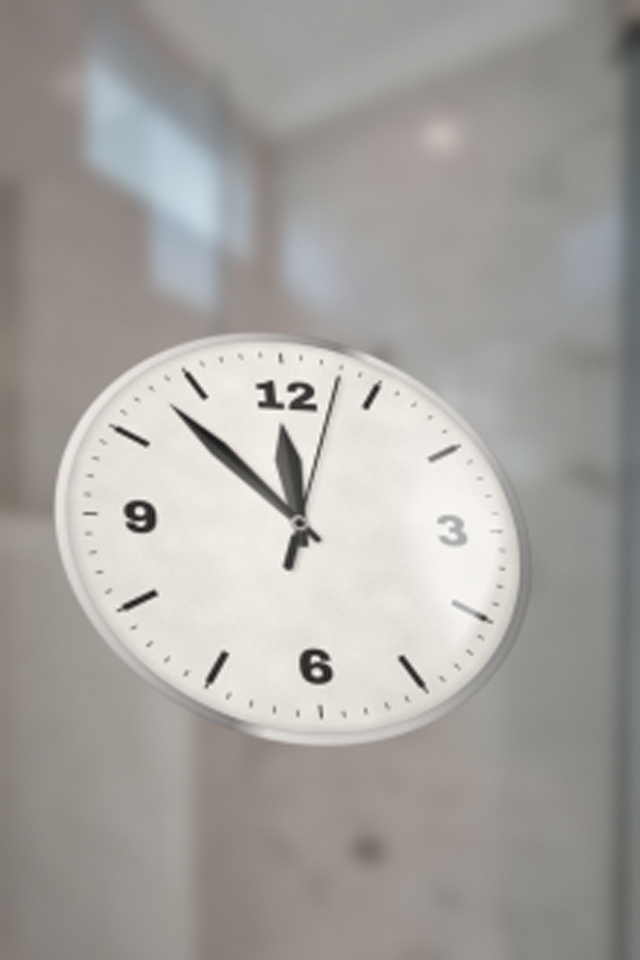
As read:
**11:53:03**
